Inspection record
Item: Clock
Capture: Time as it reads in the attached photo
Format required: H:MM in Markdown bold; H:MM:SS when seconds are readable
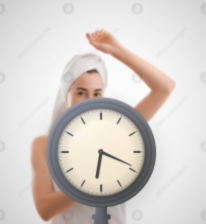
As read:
**6:19**
